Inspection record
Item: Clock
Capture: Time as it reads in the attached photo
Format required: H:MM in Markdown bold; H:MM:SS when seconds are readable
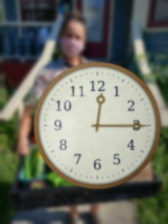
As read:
**12:15**
